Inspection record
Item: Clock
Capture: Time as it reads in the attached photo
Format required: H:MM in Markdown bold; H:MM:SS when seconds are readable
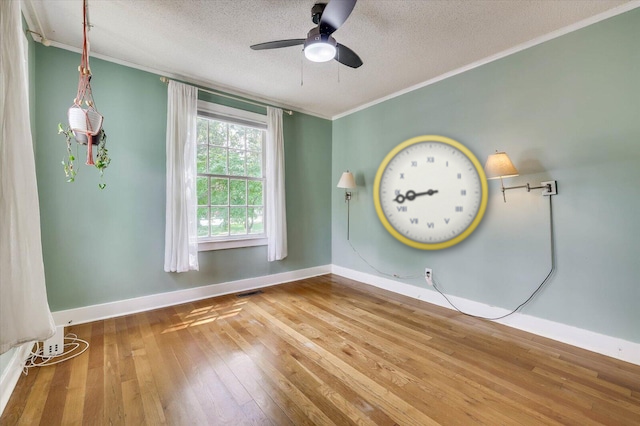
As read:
**8:43**
